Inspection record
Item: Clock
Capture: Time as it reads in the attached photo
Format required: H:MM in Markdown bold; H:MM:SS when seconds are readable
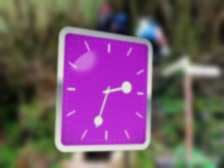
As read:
**2:33**
